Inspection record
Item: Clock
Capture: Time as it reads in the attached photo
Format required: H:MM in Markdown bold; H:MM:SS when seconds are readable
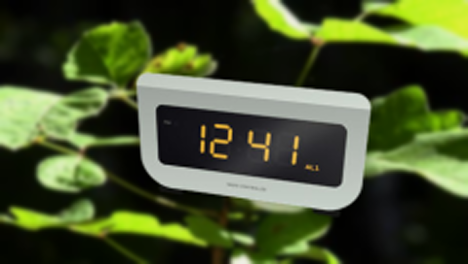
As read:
**12:41**
